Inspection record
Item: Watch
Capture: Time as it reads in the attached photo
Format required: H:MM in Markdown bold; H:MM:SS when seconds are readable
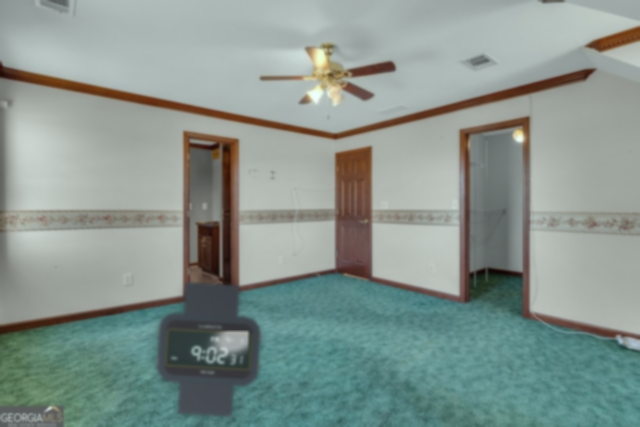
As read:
**9:02**
